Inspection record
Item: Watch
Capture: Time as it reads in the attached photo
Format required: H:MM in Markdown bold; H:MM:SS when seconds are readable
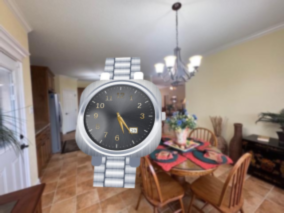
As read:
**5:24**
